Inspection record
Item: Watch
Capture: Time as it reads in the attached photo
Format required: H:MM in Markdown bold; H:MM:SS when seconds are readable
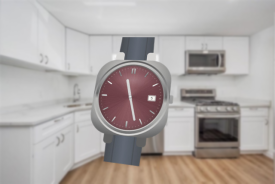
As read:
**11:27**
